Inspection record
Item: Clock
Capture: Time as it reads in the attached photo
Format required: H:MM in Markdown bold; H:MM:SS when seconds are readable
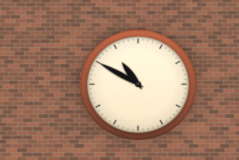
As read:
**10:50**
